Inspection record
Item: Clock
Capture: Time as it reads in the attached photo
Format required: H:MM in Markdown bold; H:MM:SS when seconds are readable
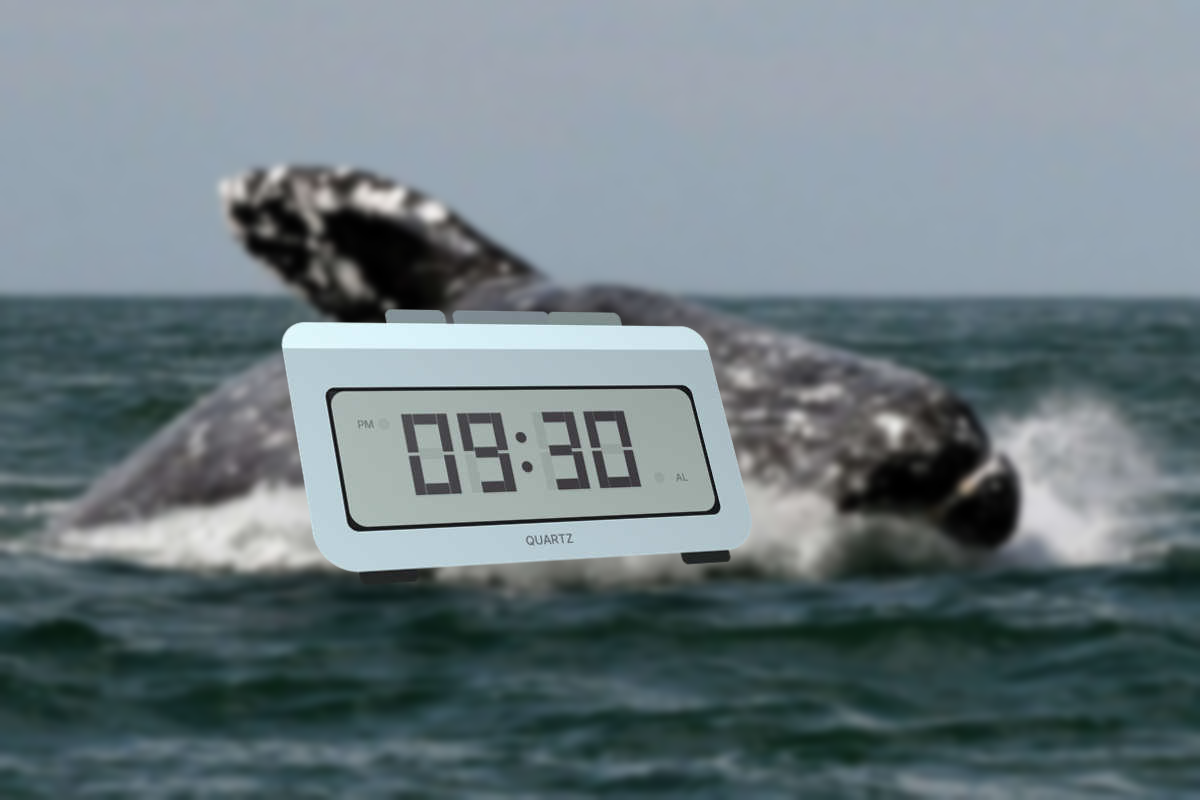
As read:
**9:30**
